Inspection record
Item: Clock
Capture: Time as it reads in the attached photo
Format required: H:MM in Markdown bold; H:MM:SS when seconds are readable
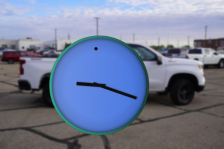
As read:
**9:19**
